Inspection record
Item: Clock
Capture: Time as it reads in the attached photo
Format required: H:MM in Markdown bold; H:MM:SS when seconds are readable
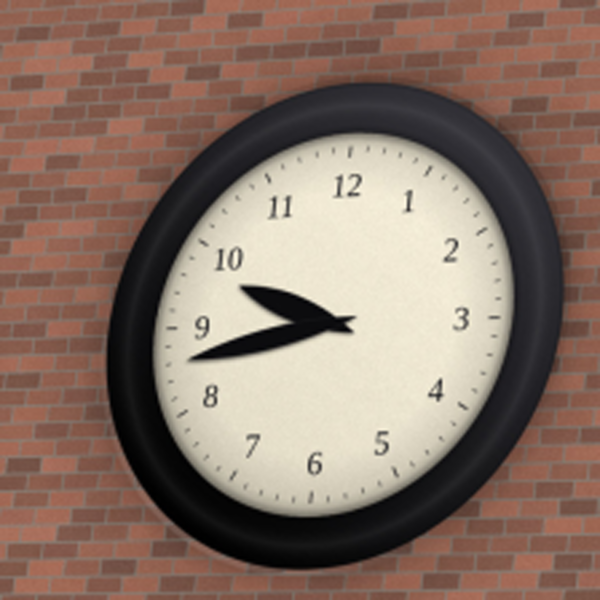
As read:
**9:43**
